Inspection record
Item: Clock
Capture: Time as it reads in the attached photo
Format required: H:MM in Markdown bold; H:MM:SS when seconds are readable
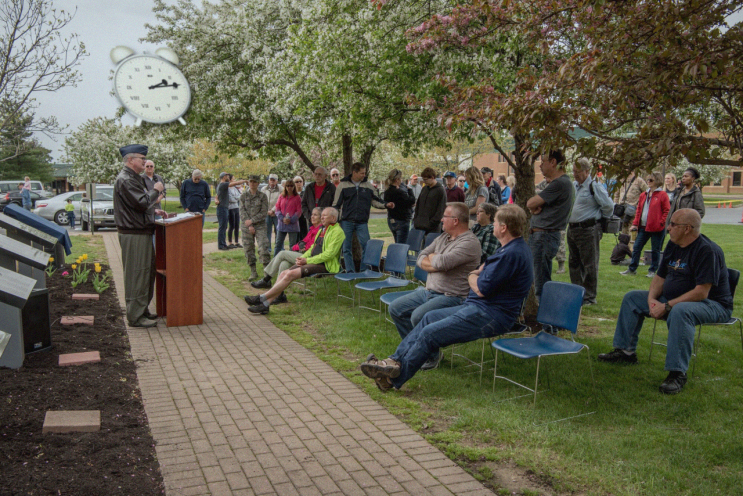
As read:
**2:14**
